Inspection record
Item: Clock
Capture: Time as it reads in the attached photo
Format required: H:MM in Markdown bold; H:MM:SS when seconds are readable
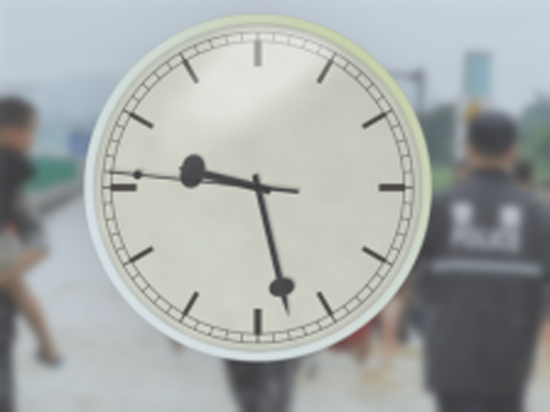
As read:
**9:27:46**
